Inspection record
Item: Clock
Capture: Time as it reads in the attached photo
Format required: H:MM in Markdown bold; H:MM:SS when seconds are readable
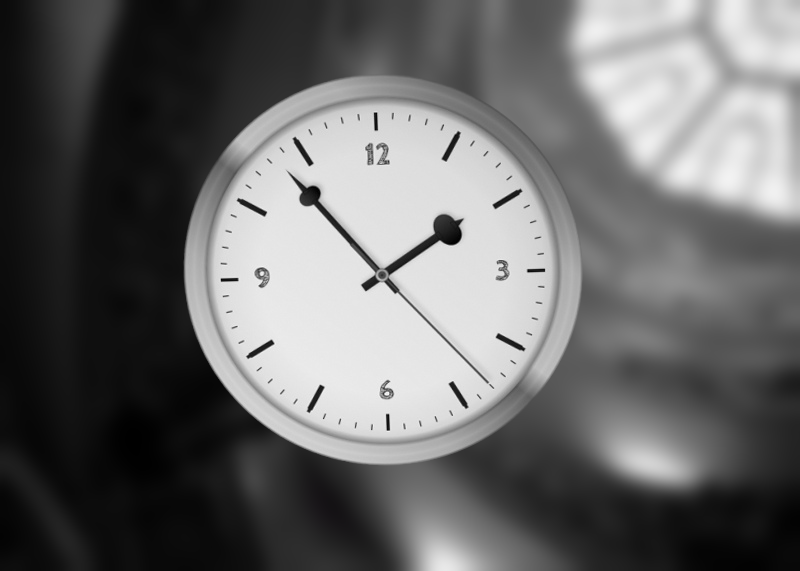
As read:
**1:53:23**
